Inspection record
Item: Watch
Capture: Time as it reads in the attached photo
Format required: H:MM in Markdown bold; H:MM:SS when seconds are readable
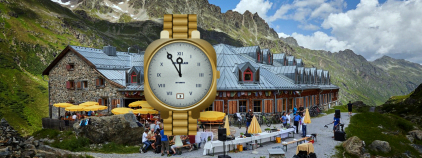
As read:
**11:55**
